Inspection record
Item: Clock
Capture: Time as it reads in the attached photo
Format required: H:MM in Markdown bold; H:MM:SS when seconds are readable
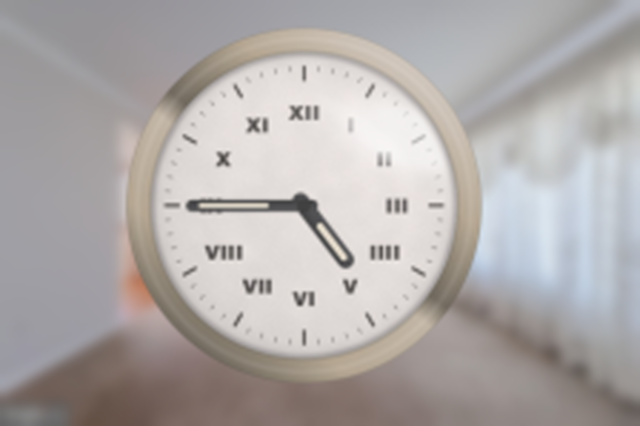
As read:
**4:45**
